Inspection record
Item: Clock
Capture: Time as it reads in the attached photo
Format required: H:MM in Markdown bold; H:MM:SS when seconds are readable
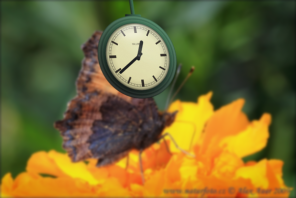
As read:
**12:39**
